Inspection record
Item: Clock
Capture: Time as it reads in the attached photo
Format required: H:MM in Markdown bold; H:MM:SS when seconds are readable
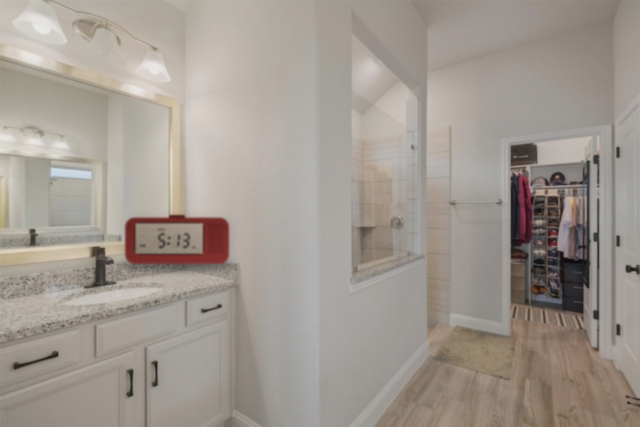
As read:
**5:13**
